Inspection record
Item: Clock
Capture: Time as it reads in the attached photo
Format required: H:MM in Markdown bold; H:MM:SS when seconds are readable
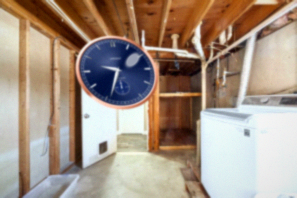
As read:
**9:34**
